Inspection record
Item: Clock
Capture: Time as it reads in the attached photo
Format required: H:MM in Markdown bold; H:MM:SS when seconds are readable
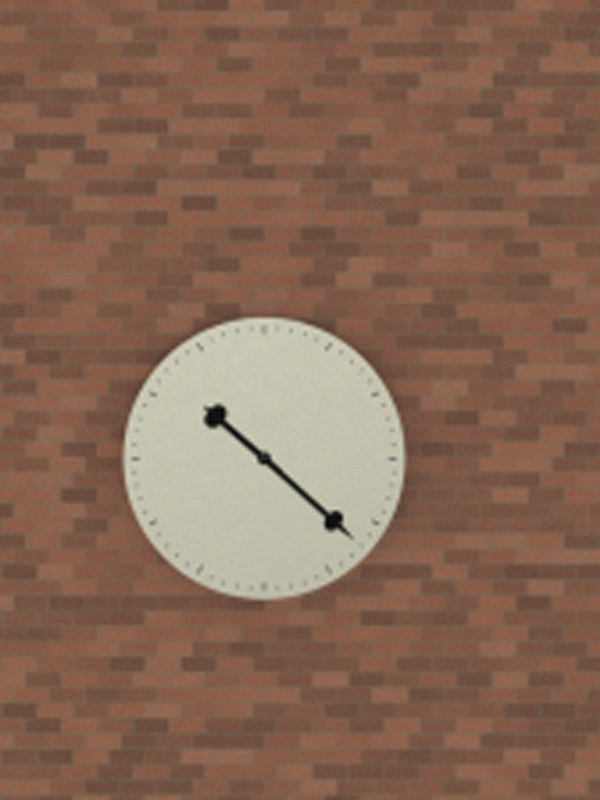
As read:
**10:22**
